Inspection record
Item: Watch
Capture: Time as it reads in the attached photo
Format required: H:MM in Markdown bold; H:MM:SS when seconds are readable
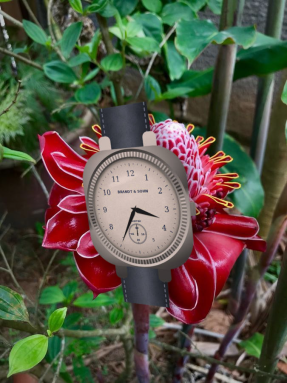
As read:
**3:35**
